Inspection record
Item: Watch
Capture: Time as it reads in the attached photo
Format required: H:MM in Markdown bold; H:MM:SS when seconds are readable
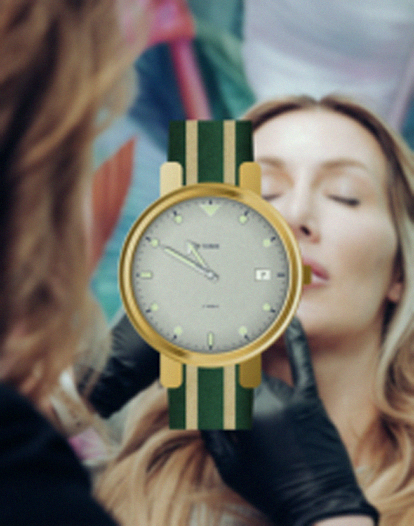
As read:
**10:50**
